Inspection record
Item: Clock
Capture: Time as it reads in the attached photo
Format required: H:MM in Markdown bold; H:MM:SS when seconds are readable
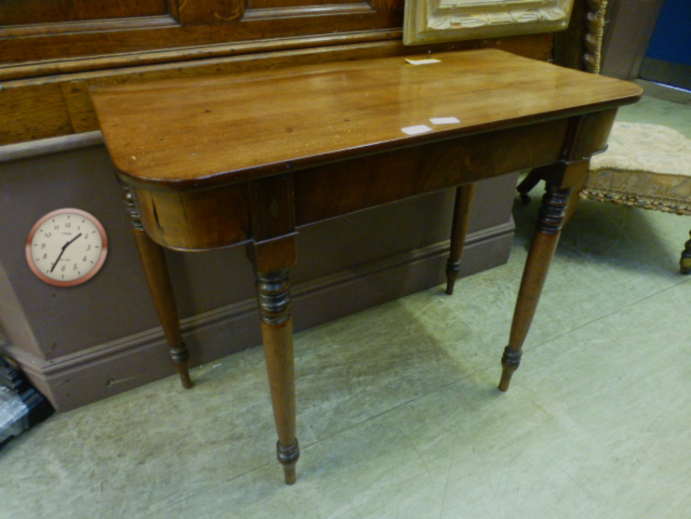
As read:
**1:34**
